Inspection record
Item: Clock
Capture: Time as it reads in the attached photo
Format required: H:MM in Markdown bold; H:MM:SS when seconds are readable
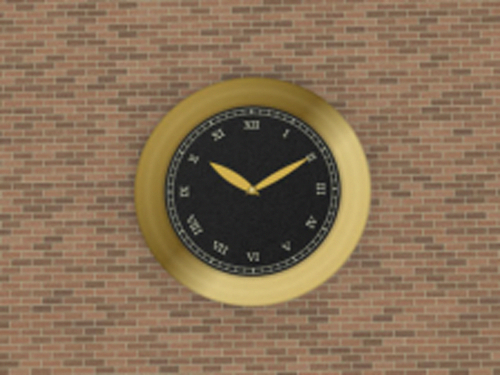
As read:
**10:10**
